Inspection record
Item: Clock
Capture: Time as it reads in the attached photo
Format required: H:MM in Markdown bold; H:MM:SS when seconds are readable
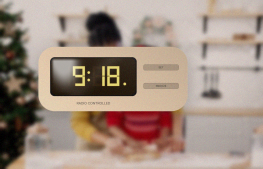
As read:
**9:18**
